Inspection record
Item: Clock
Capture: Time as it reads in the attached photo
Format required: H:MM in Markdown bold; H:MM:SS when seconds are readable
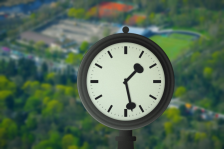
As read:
**1:28**
